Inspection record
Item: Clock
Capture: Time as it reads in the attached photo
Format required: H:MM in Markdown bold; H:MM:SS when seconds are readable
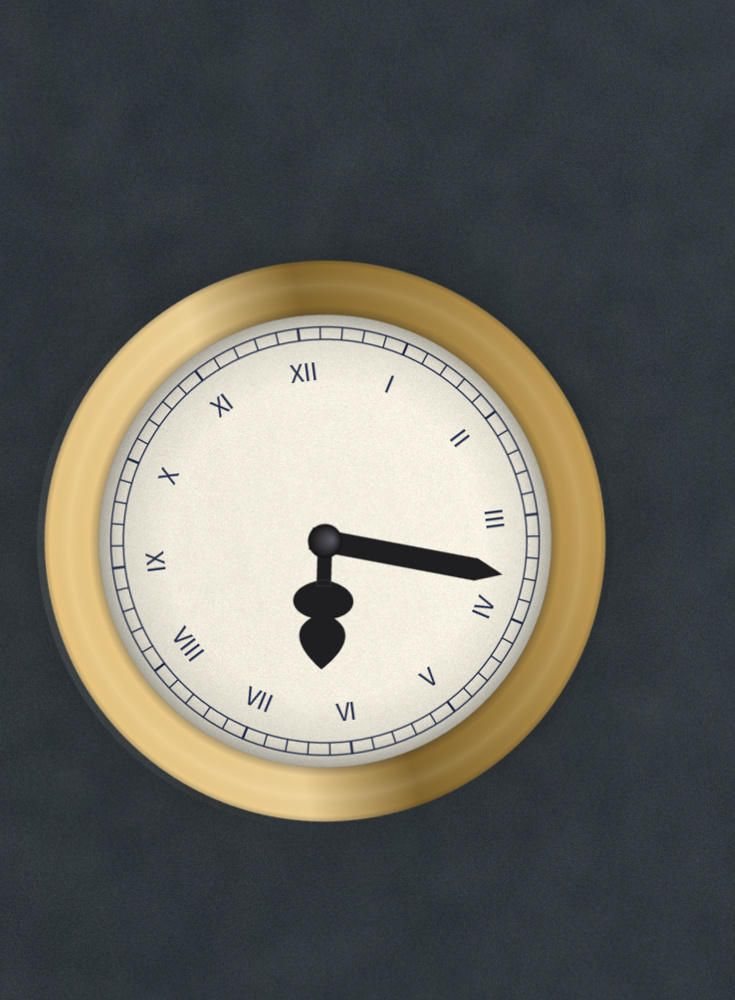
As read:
**6:18**
